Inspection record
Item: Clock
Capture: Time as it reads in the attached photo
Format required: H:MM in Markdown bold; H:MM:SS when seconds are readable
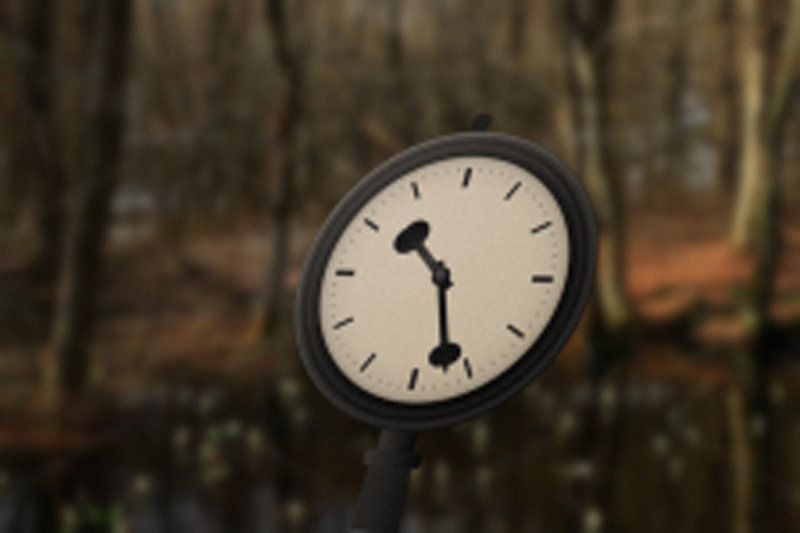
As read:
**10:27**
